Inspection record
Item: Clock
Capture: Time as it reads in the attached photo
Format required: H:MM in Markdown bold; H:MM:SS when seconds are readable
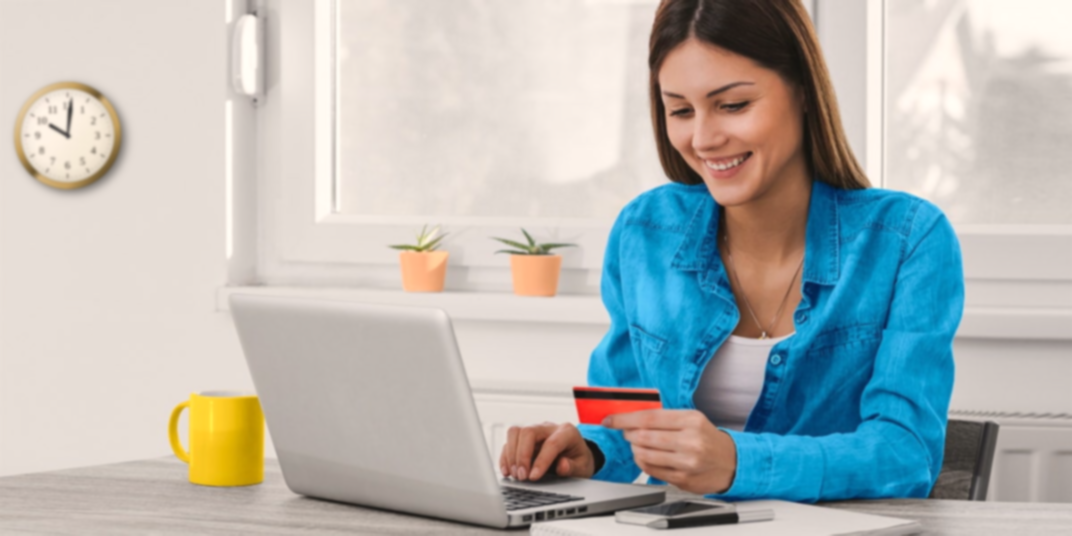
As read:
**10:01**
